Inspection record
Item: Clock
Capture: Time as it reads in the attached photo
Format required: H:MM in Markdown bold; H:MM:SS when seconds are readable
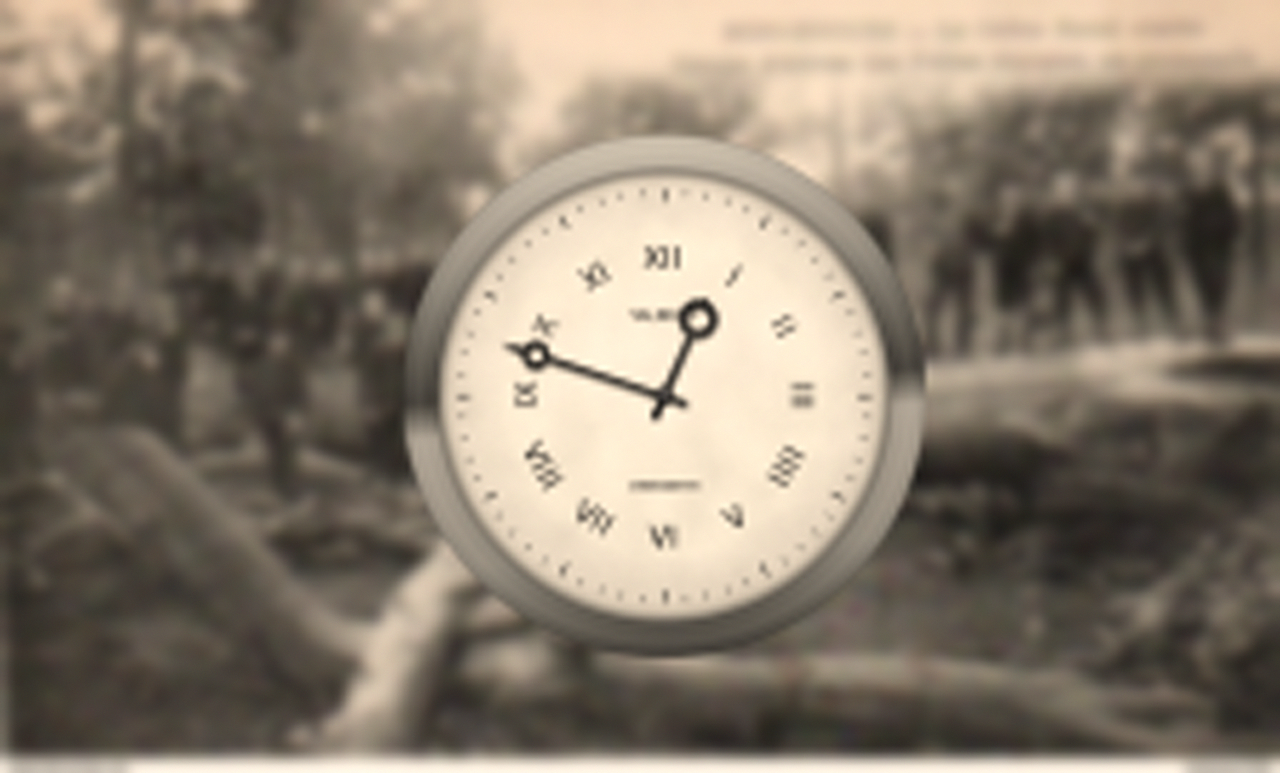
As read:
**12:48**
